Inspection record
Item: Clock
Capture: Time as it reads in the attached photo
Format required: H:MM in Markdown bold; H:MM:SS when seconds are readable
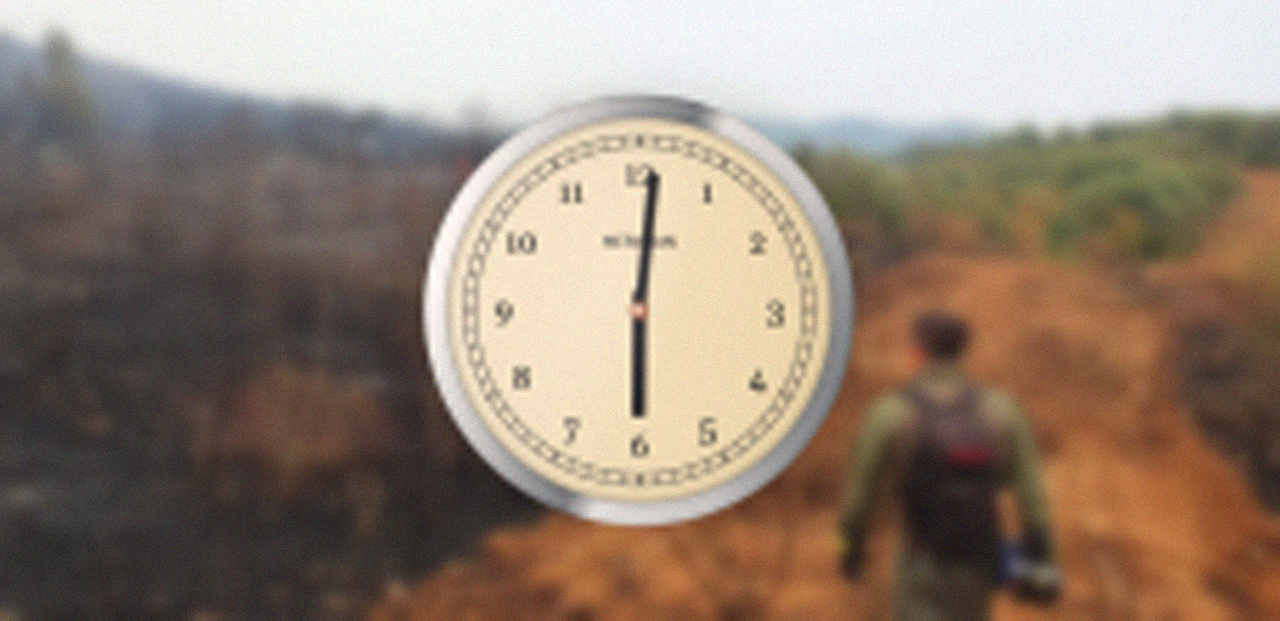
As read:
**6:01**
